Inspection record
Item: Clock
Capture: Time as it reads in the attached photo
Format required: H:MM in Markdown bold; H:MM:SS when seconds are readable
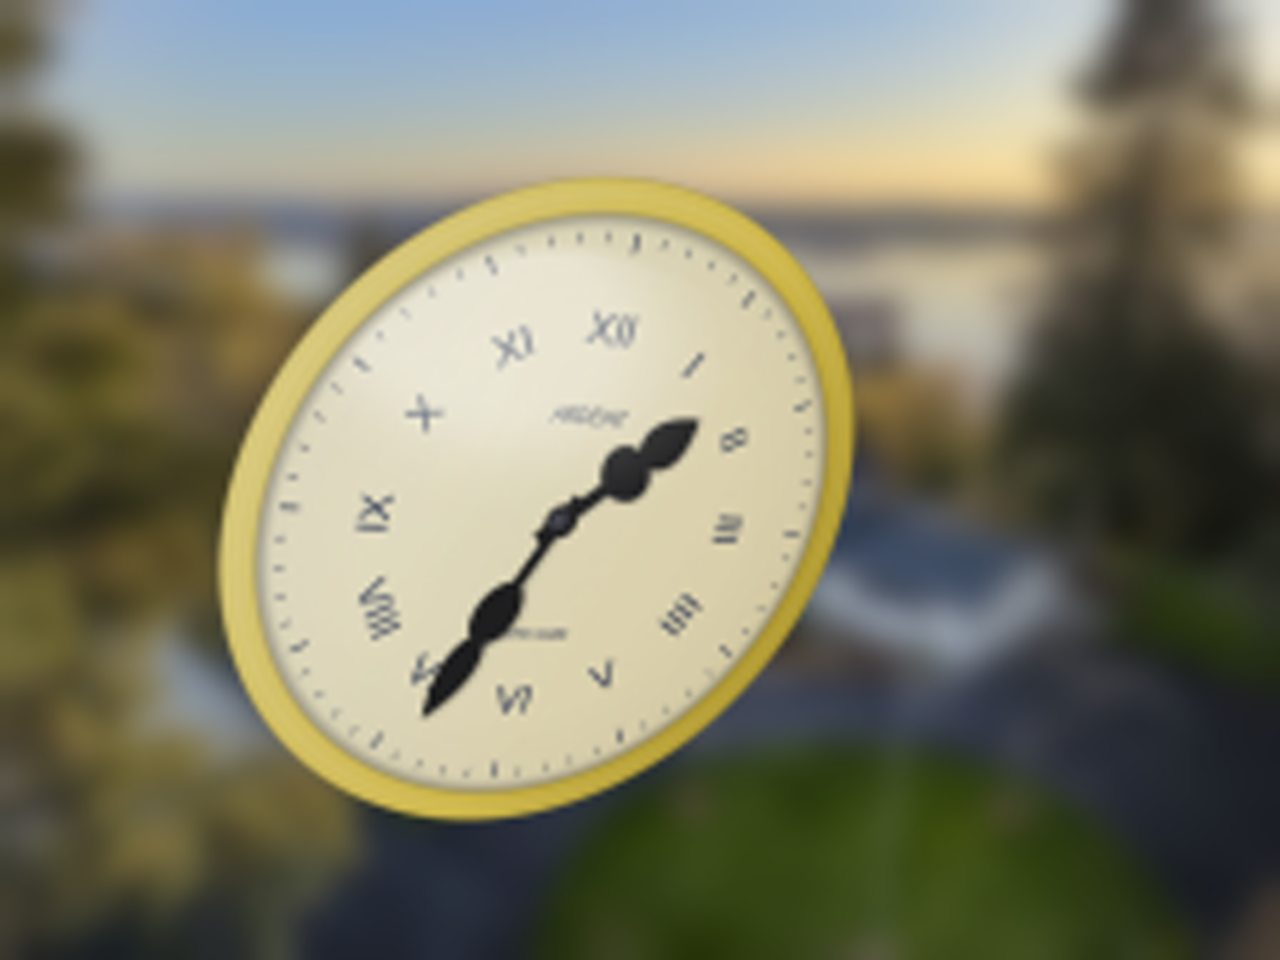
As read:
**1:34**
